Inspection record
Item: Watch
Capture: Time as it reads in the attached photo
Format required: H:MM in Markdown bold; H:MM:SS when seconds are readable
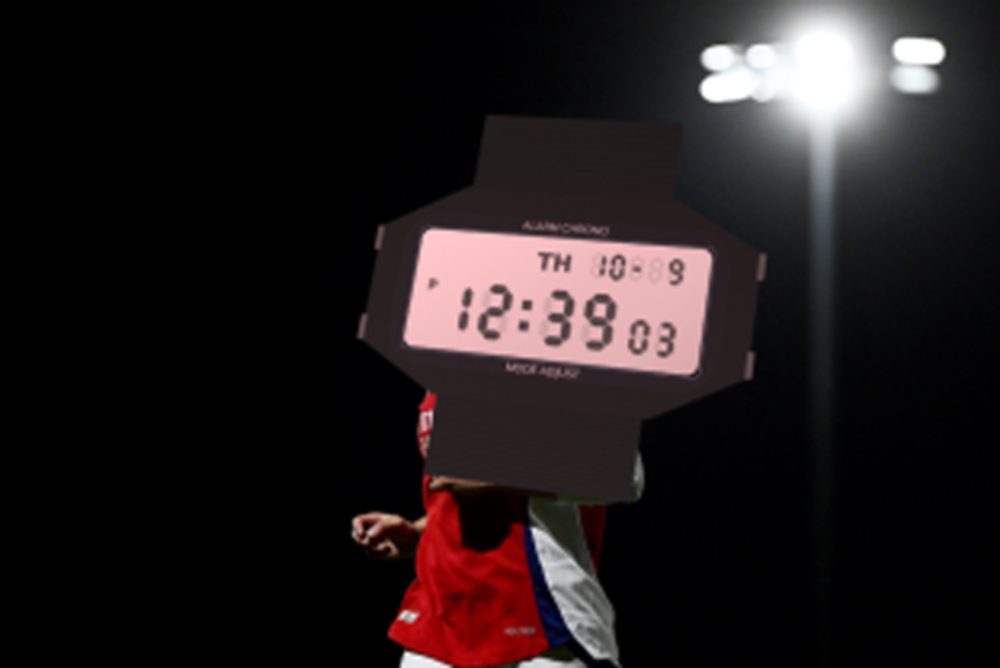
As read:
**12:39:03**
